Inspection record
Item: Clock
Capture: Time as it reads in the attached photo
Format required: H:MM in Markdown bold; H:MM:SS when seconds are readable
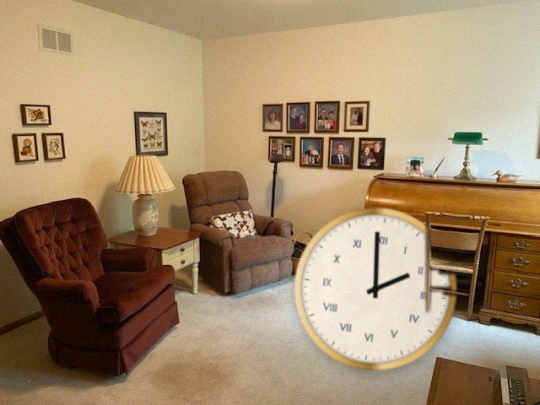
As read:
**1:59**
